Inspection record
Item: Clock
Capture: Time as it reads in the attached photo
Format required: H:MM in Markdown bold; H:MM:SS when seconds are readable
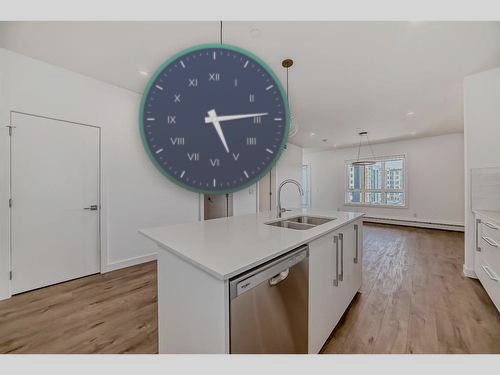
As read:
**5:14**
